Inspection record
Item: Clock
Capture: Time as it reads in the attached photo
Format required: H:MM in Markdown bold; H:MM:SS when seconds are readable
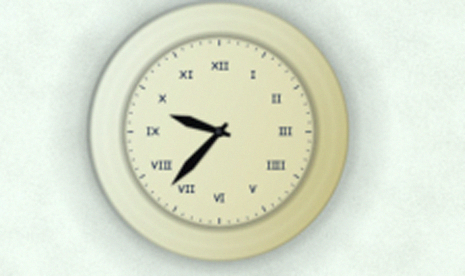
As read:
**9:37**
